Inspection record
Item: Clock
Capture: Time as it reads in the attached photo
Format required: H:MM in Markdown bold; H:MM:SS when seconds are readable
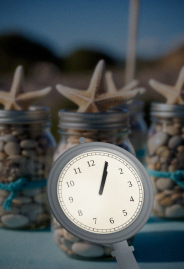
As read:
**1:05**
